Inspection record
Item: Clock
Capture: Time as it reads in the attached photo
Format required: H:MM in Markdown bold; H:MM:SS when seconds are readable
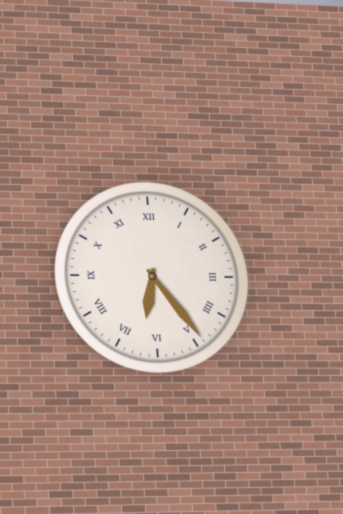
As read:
**6:24**
